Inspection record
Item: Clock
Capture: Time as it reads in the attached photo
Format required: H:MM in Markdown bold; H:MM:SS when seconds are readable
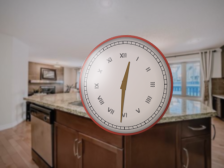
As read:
**12:31**
